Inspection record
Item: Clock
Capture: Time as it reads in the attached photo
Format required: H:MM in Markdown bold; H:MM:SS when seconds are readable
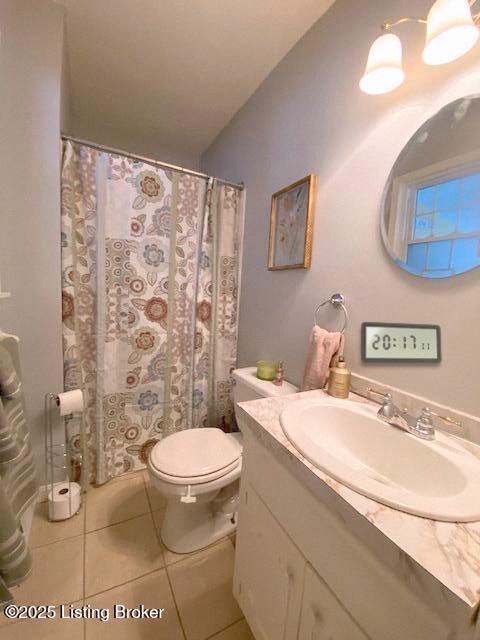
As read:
**20:17:11**
